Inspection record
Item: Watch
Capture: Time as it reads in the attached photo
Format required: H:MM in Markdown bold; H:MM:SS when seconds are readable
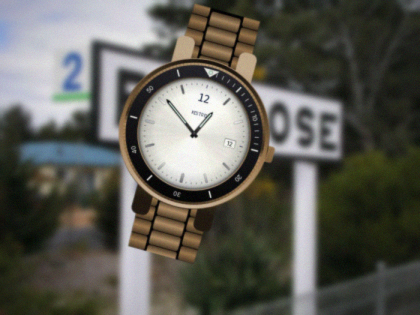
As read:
**12:51**
